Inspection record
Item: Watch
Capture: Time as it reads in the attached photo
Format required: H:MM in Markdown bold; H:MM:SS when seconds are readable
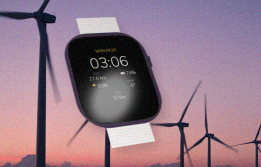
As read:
**3:06**
